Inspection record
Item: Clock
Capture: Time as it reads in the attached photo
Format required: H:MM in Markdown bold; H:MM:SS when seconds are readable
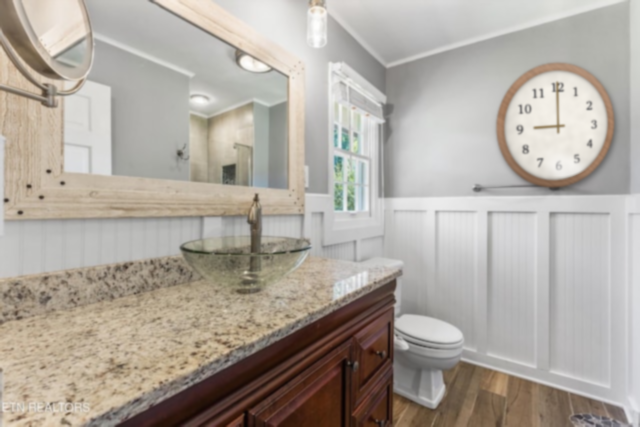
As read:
**9:00**
